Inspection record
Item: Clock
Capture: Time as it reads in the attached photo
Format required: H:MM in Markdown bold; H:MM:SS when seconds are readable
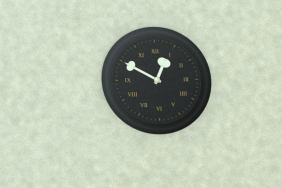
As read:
**12:50**
